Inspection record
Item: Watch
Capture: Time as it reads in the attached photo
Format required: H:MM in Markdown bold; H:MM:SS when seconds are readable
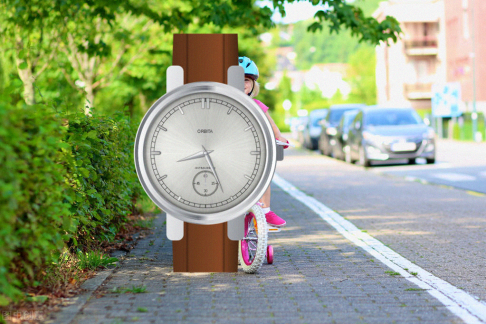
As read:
**8:26**
